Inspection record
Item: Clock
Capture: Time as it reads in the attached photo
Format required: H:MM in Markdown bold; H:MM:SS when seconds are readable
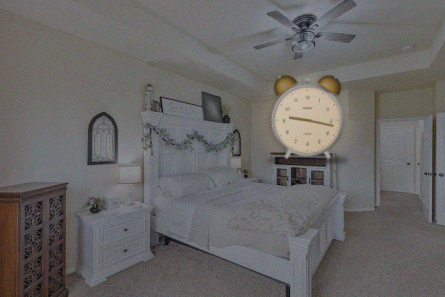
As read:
**9:17**
